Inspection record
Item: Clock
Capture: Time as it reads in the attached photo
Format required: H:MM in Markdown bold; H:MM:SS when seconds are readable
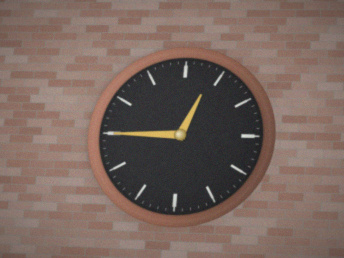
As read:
**12:45**
